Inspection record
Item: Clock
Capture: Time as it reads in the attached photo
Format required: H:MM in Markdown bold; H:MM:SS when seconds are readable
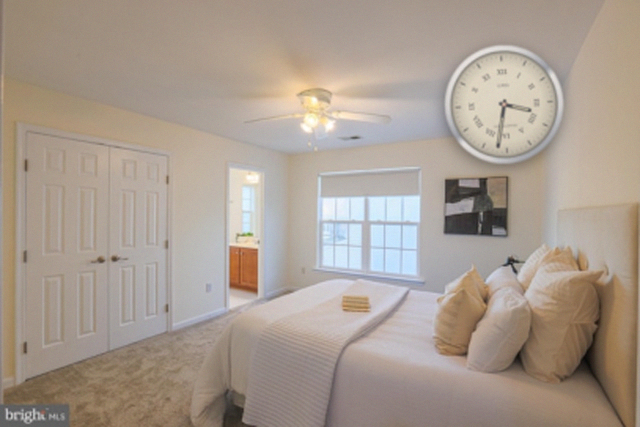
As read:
**3:32**
